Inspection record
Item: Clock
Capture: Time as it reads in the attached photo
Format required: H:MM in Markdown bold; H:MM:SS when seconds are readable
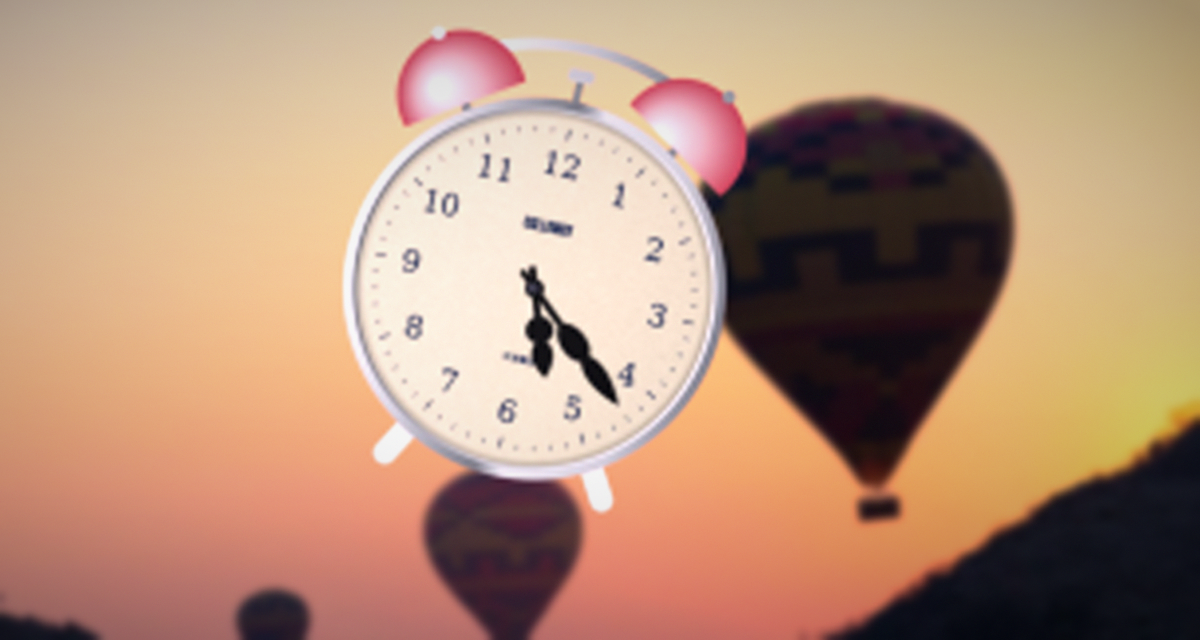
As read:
**5:22**
